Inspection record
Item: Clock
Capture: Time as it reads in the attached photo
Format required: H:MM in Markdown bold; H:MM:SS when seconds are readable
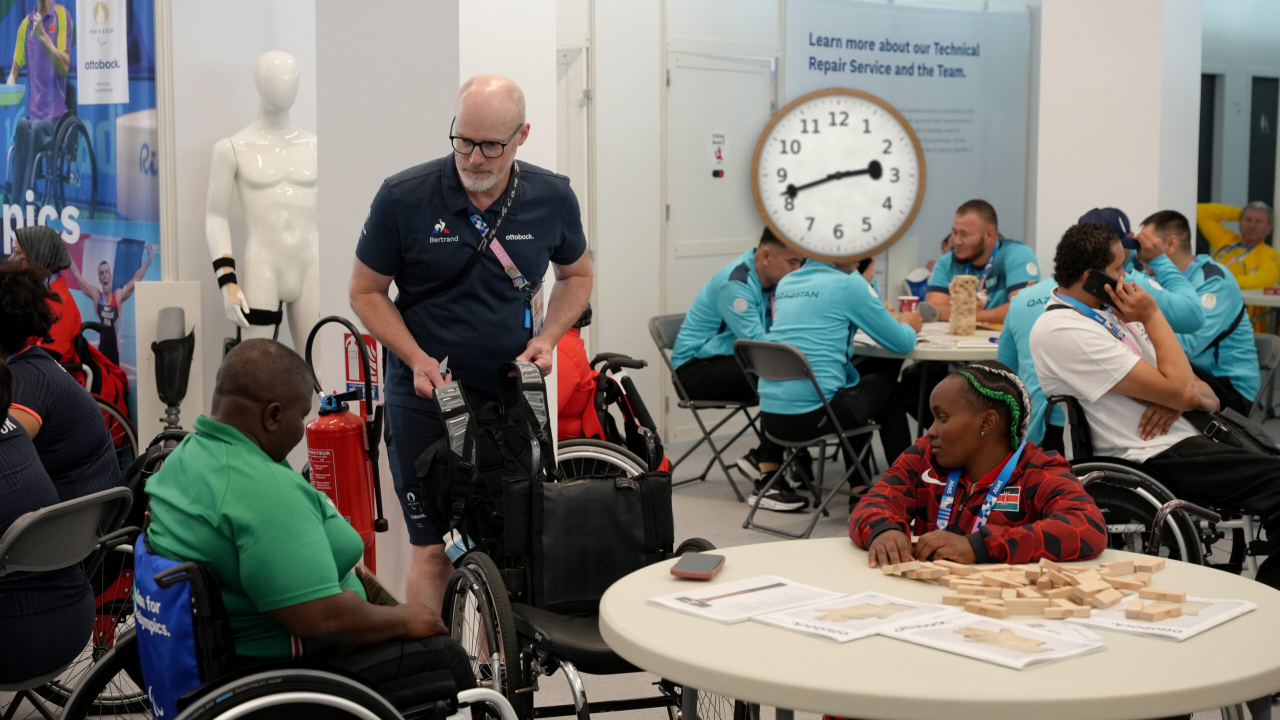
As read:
**2:42**
